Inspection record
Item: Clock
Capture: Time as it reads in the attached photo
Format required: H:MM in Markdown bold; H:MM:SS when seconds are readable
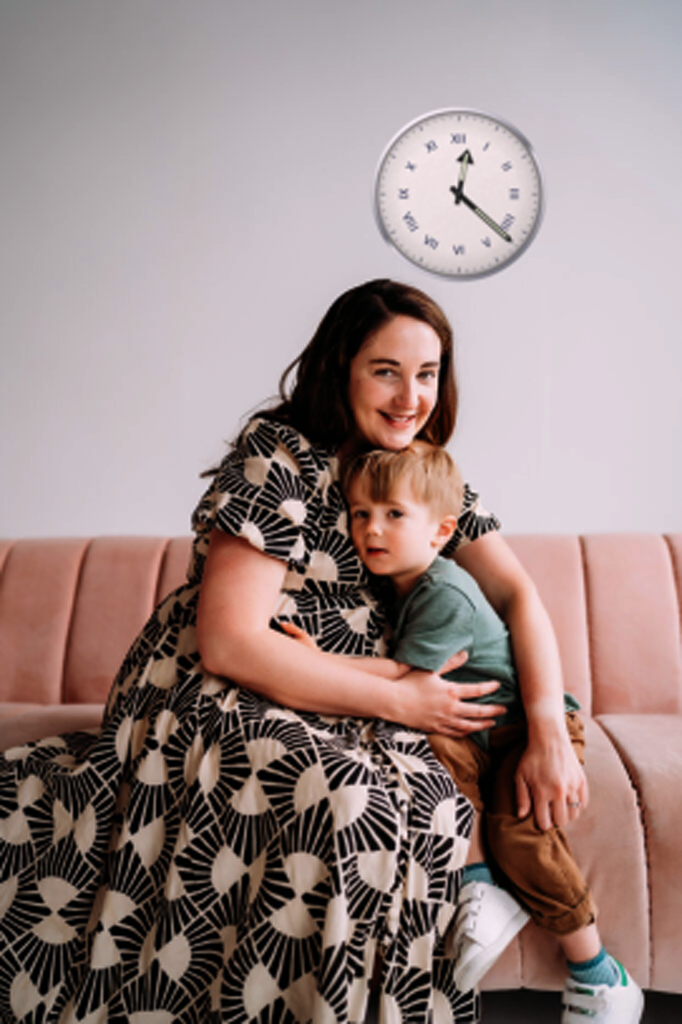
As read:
**12:22**
